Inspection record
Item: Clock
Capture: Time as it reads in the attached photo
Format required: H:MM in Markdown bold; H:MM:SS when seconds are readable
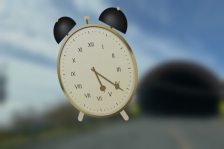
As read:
**5:21**
